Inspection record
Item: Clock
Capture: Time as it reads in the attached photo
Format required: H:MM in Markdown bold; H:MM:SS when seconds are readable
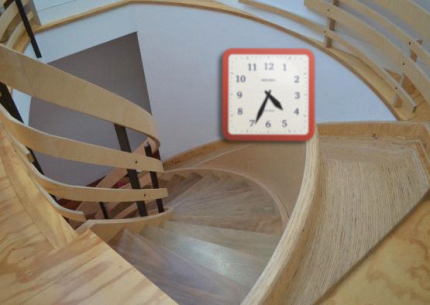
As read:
**4:34**
